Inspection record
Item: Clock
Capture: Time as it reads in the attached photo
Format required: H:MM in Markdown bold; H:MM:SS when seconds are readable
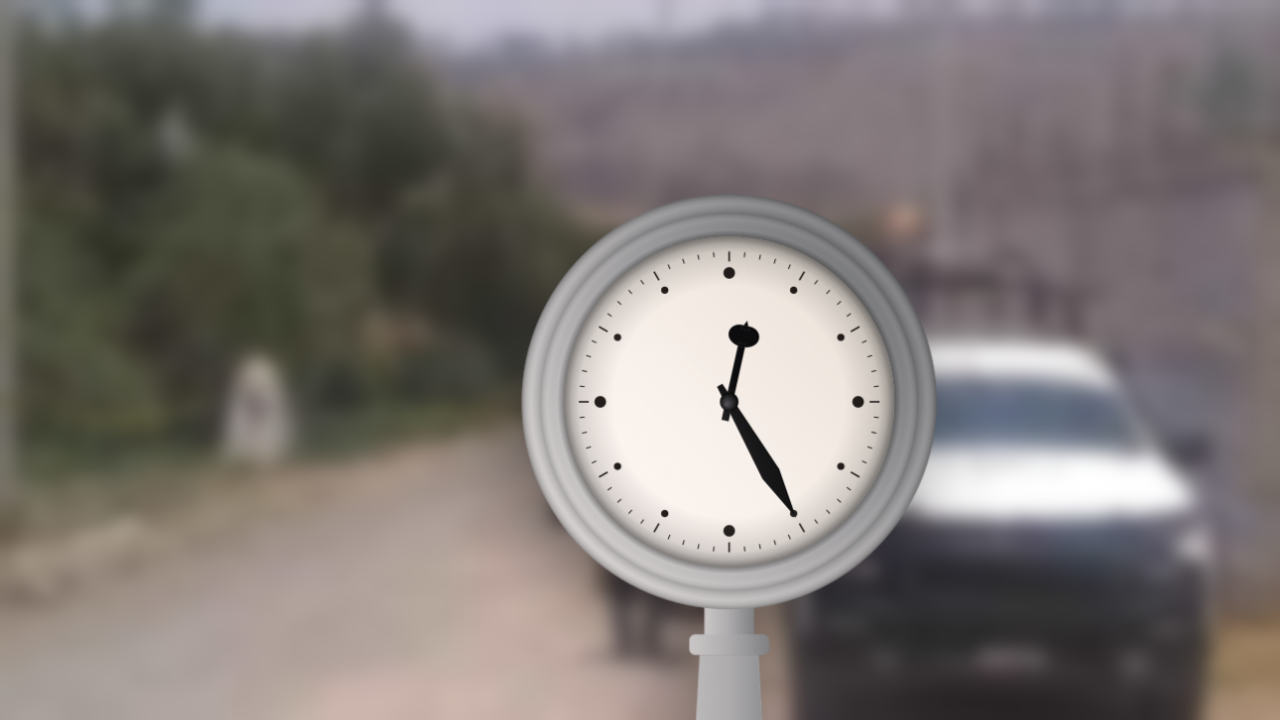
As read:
**12:25**
